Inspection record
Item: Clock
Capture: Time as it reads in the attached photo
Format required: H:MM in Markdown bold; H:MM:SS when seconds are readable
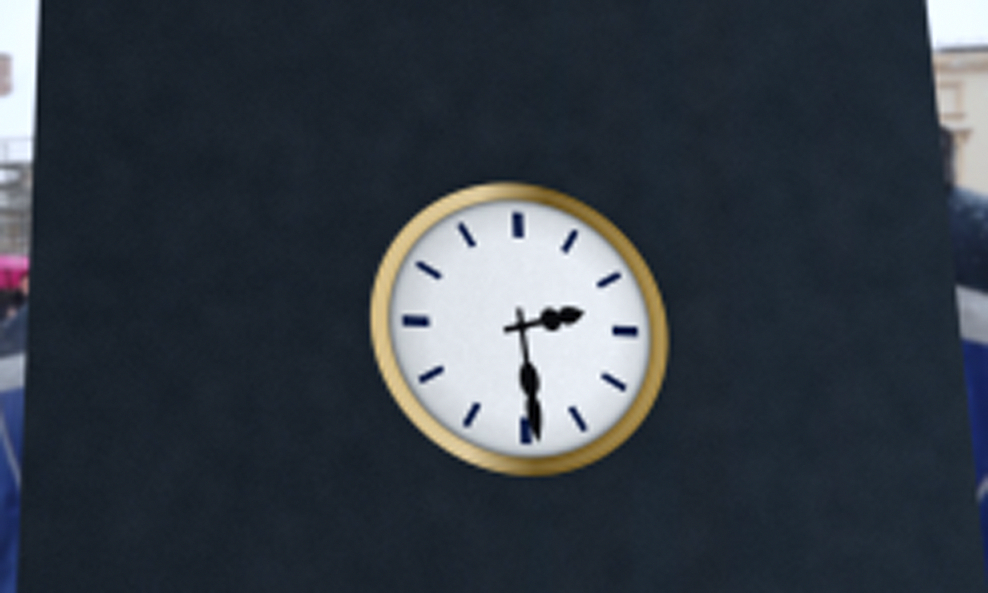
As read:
**2:29**
